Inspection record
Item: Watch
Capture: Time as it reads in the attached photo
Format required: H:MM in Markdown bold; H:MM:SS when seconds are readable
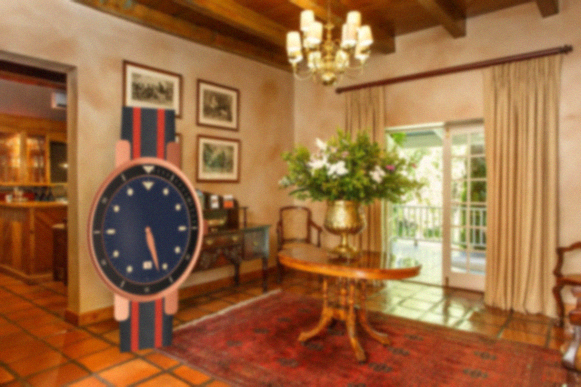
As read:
**5:27**
